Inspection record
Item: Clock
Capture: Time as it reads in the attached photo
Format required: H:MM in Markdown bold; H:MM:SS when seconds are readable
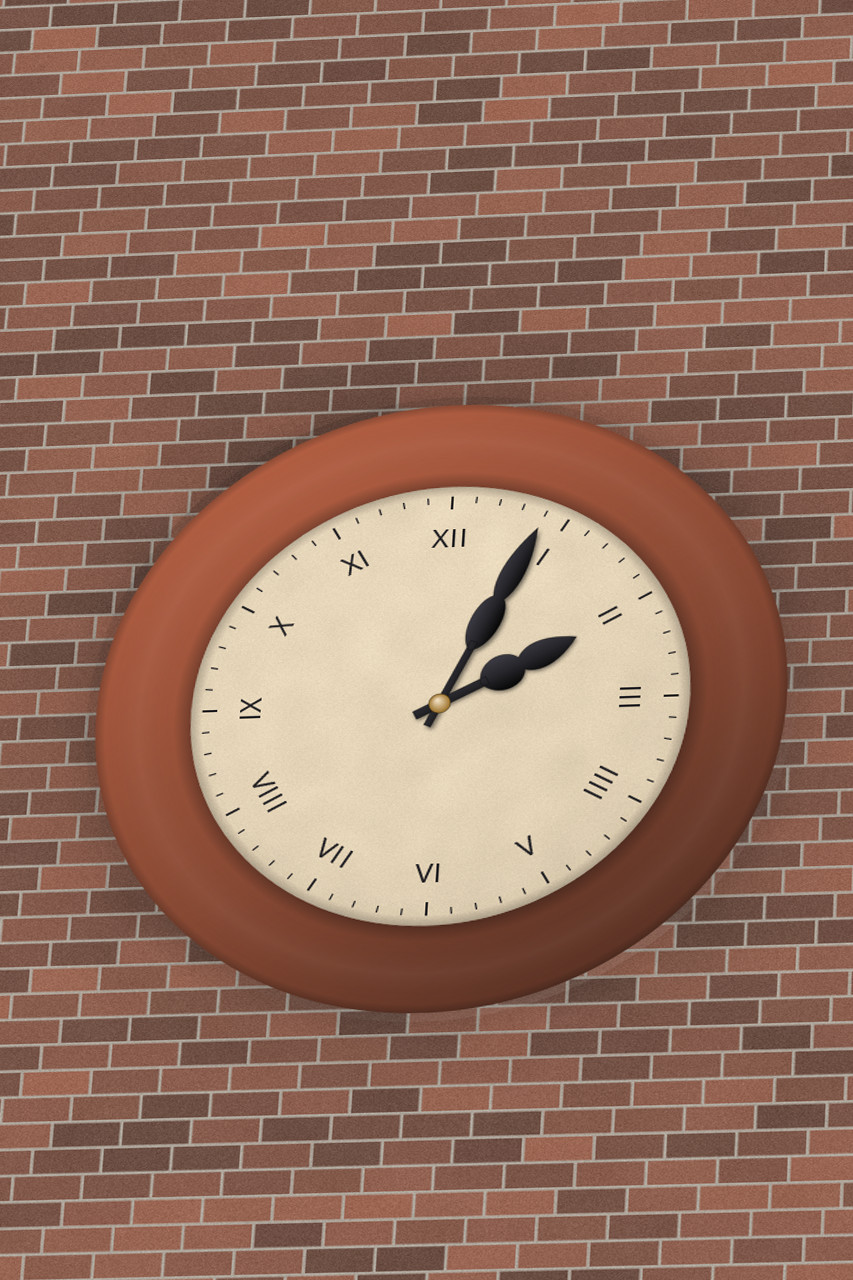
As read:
**2:04**
